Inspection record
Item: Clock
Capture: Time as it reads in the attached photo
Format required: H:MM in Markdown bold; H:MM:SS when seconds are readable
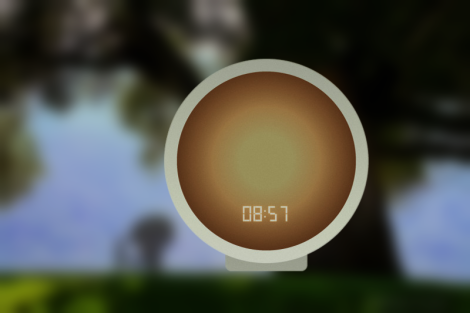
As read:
**8:57**
